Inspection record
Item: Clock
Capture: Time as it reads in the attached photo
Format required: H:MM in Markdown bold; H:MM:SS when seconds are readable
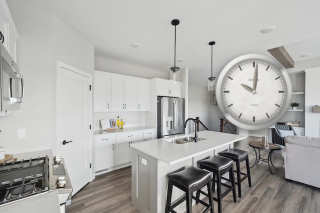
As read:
**10:01**
